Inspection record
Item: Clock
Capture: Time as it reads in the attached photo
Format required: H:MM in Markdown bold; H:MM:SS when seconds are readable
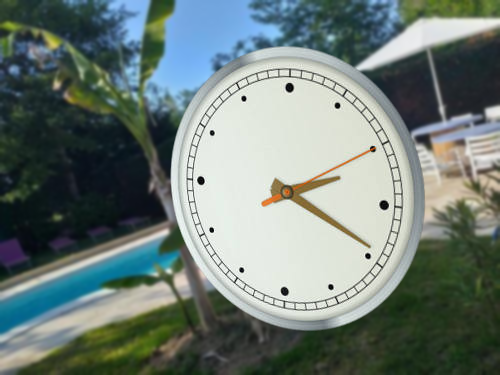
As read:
**2:19:10**
